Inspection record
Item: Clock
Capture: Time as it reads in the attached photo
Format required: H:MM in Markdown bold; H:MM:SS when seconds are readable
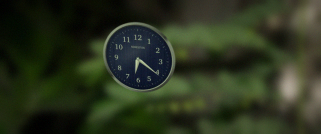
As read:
**6:21**
